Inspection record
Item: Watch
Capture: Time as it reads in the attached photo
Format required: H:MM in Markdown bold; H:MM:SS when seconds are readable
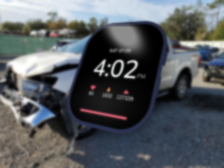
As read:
**4:02**
